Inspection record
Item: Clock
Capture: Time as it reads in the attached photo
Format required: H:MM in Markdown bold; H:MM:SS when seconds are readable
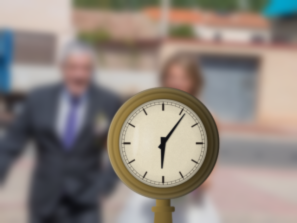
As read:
**6:06**
